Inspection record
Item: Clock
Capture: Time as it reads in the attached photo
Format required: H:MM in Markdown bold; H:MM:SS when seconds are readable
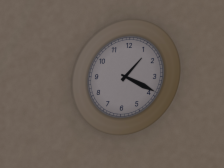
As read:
**1:19**
